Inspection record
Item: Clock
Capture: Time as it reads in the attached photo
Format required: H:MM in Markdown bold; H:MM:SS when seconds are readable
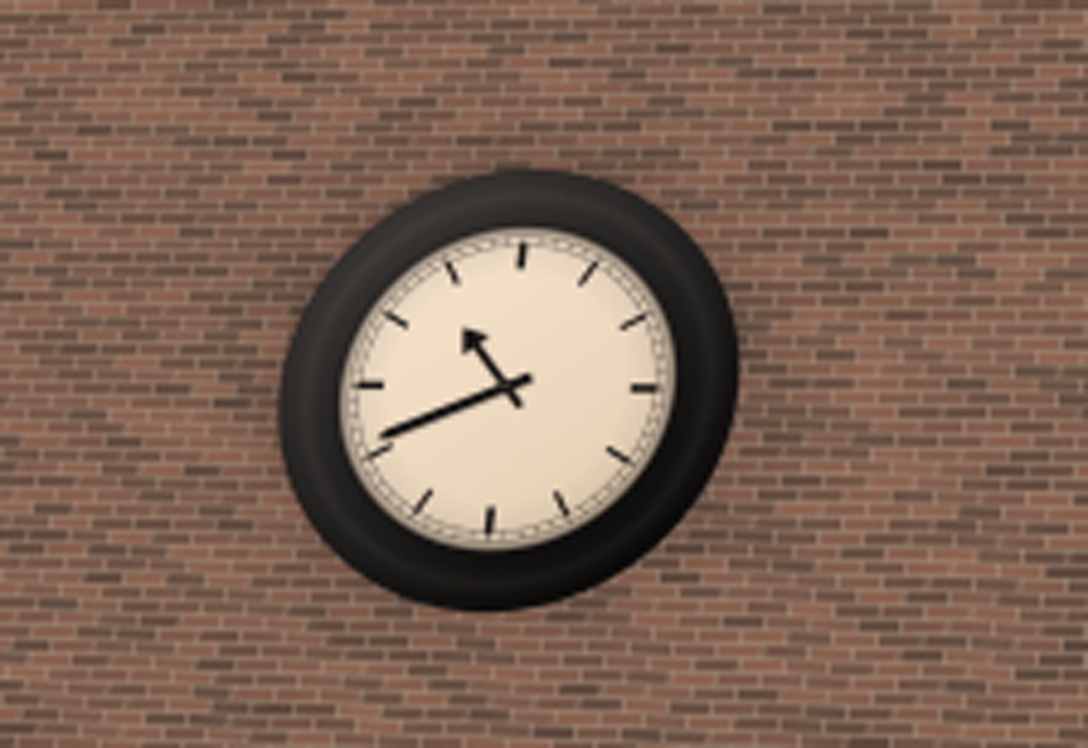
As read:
**10:41**
